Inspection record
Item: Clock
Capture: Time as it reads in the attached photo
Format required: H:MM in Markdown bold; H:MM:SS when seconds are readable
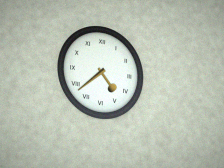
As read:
**4:38**
